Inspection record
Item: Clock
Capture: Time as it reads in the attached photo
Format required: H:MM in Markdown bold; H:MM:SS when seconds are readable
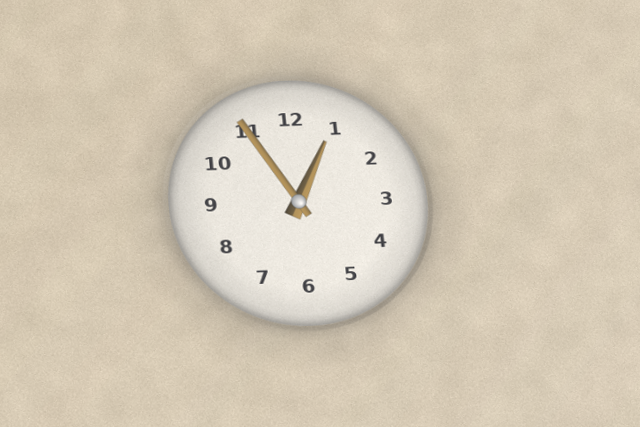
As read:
**12:55**
